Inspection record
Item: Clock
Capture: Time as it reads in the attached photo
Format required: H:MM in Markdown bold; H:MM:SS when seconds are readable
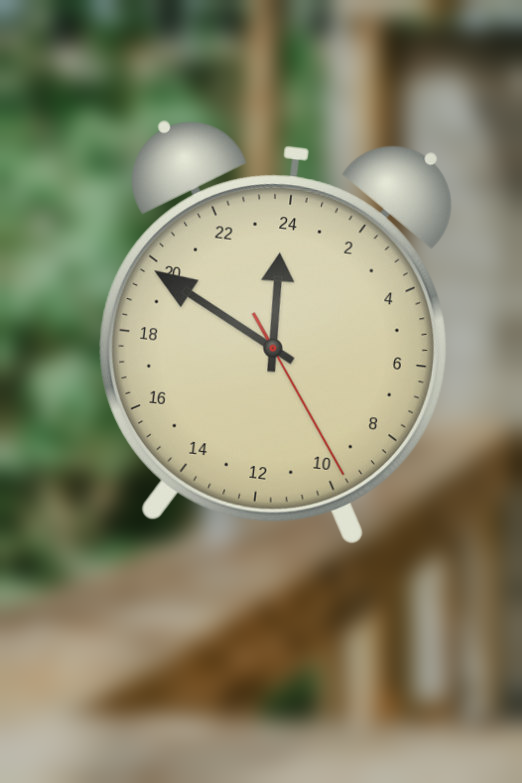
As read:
**23:49:24**
